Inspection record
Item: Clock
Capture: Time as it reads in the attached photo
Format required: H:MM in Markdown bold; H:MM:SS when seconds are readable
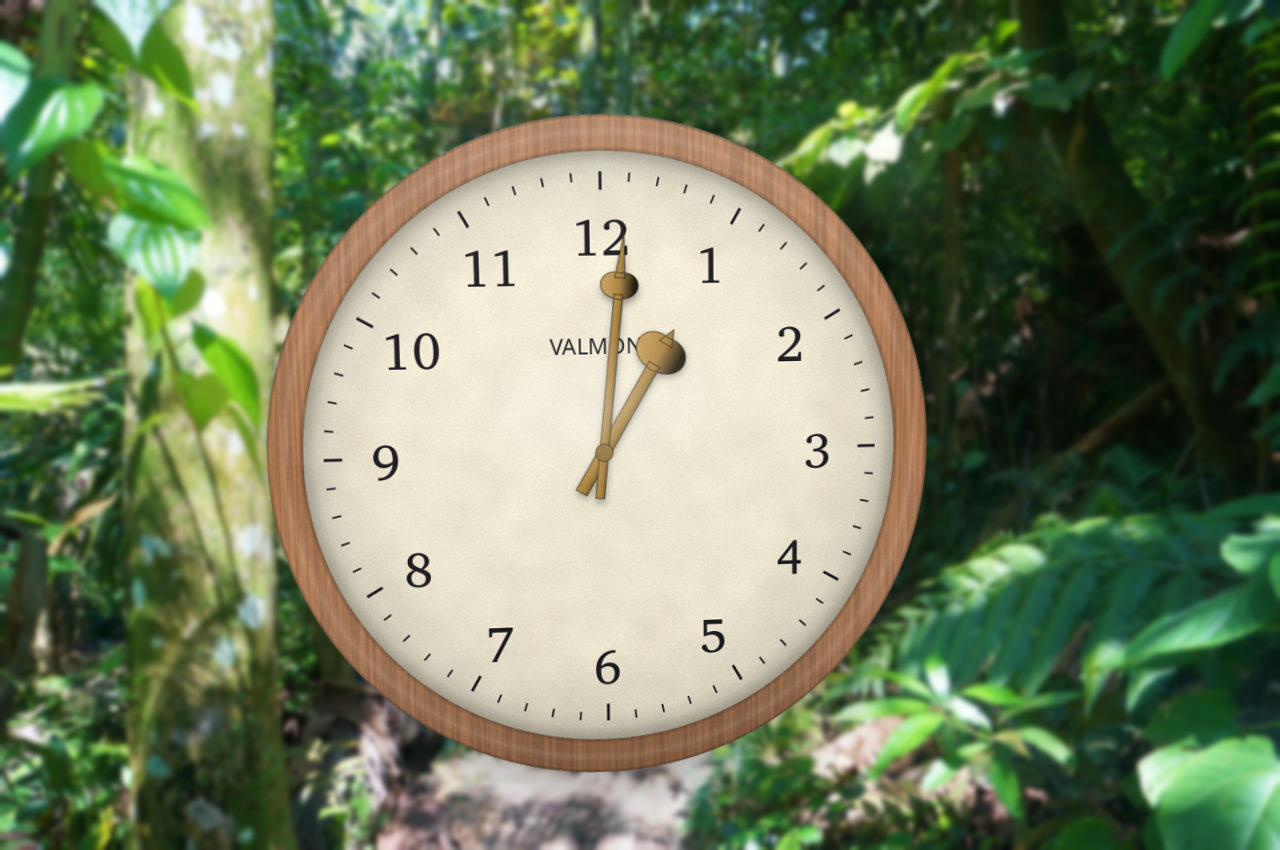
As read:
**1:01**
